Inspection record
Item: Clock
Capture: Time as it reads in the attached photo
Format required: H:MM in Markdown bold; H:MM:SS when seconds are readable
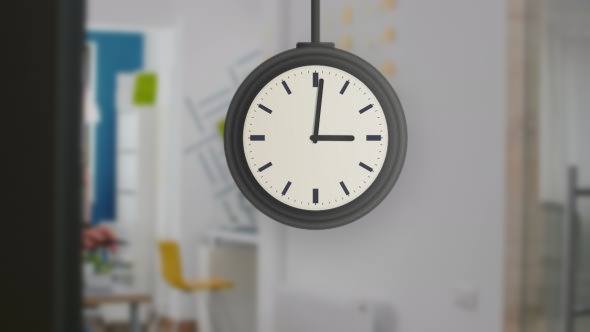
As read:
**3:01**
